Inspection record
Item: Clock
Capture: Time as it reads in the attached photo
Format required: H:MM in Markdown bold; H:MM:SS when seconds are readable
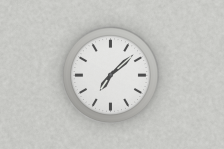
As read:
**7:08**
